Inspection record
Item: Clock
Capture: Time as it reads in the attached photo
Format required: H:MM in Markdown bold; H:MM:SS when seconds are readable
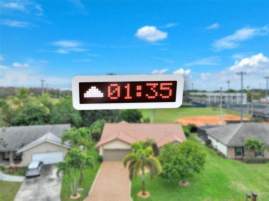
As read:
**1:35**
